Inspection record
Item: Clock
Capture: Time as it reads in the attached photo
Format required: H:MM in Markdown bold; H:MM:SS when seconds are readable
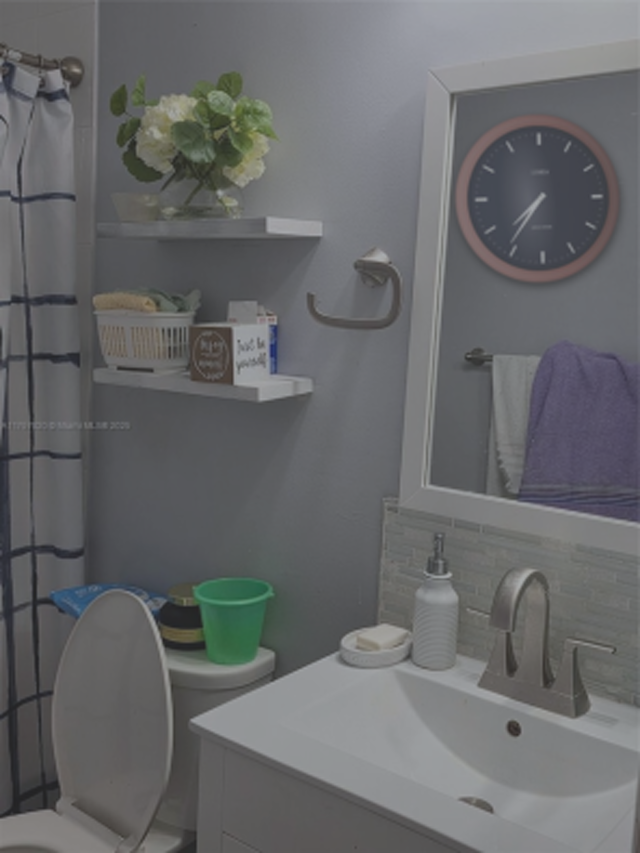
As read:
**7:36**
